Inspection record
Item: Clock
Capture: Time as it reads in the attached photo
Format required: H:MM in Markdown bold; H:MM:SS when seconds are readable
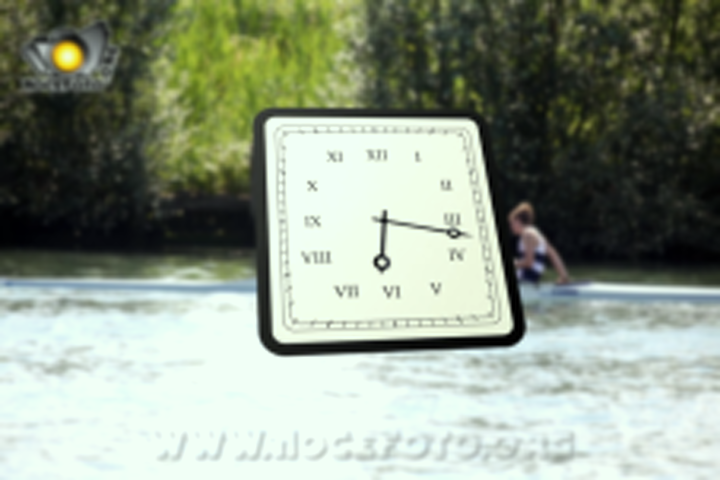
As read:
**6:17**
